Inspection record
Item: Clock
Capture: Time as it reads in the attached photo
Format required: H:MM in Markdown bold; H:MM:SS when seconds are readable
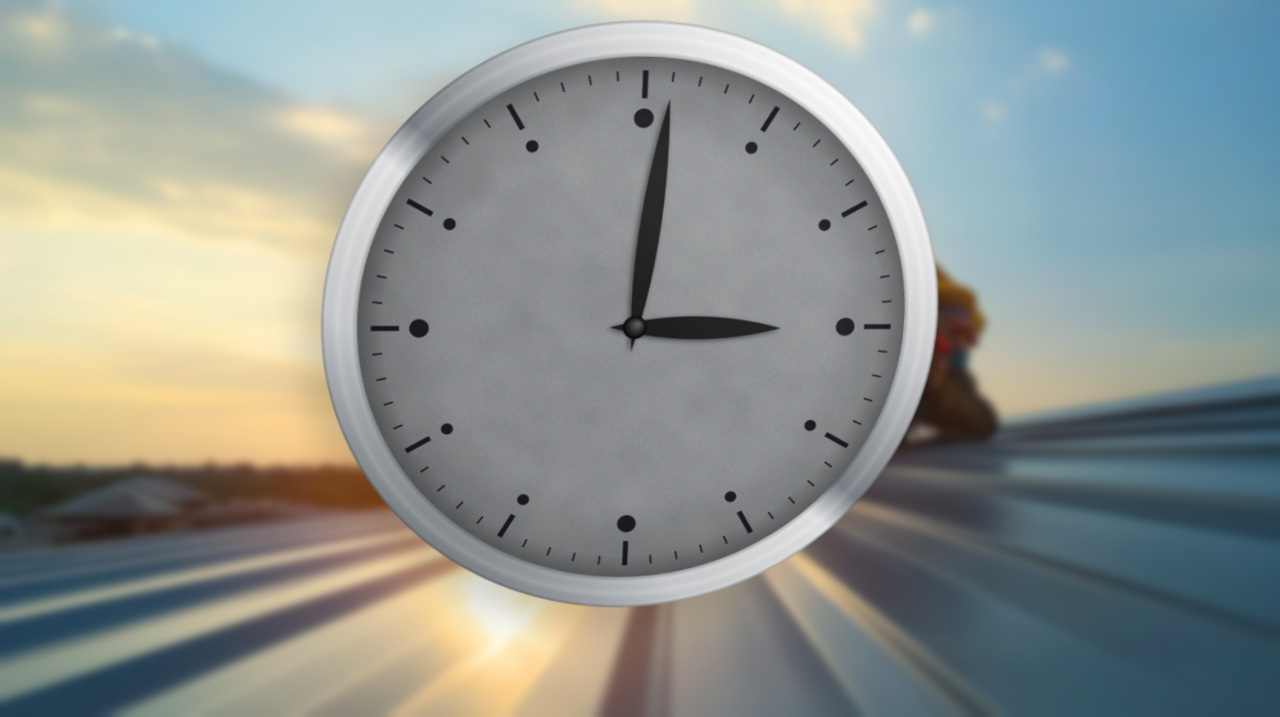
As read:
**3:01**
